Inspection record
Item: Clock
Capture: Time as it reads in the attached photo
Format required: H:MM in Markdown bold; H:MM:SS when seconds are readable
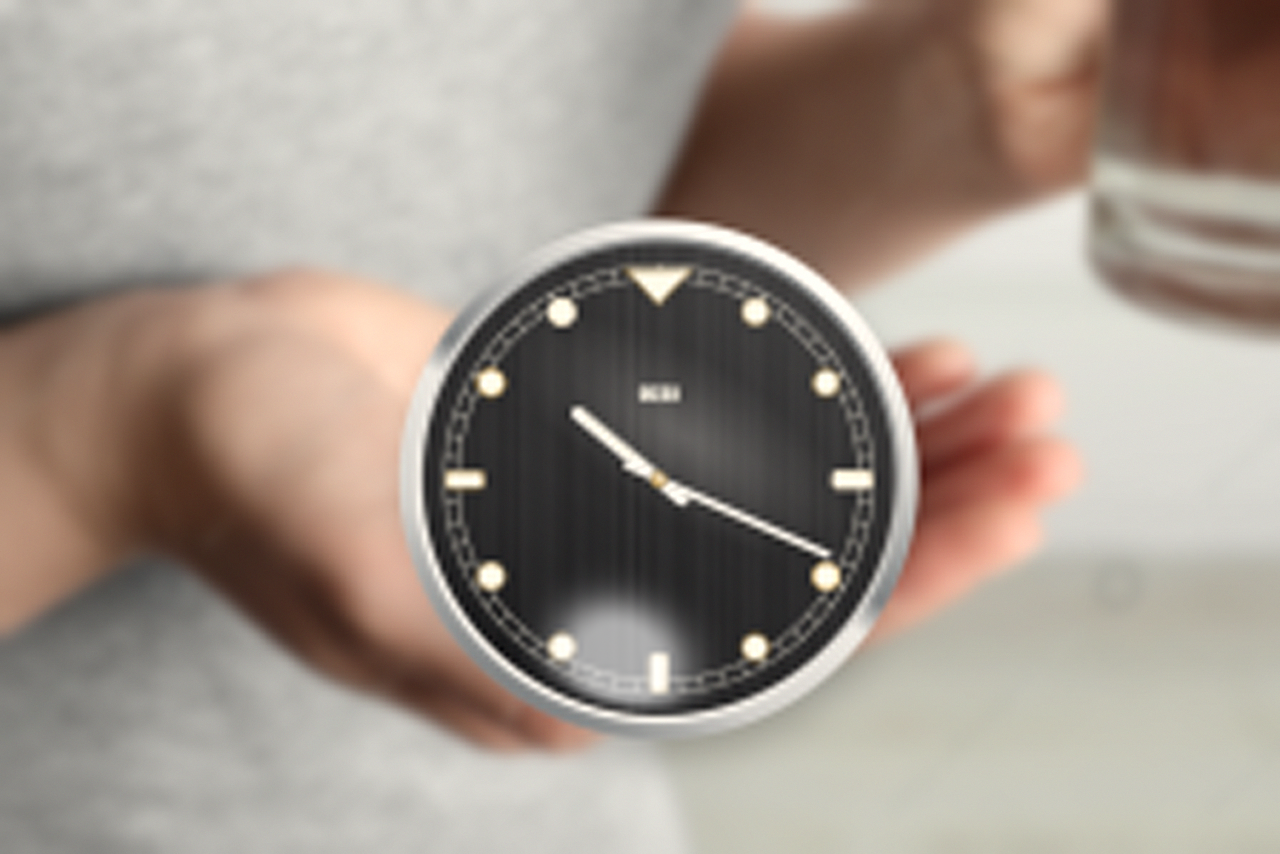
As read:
**10:19**
